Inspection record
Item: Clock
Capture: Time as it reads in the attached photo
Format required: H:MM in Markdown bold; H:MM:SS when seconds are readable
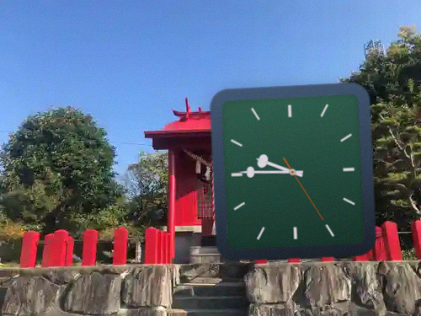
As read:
**9:45:25**
